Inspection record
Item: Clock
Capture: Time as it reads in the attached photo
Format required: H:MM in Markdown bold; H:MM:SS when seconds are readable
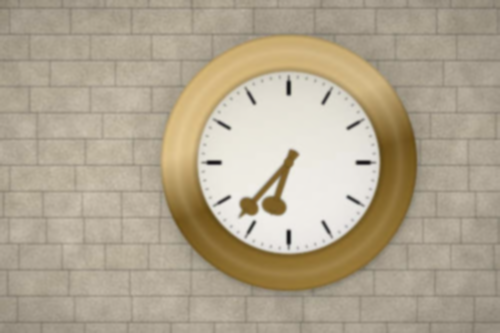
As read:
**6:37**
